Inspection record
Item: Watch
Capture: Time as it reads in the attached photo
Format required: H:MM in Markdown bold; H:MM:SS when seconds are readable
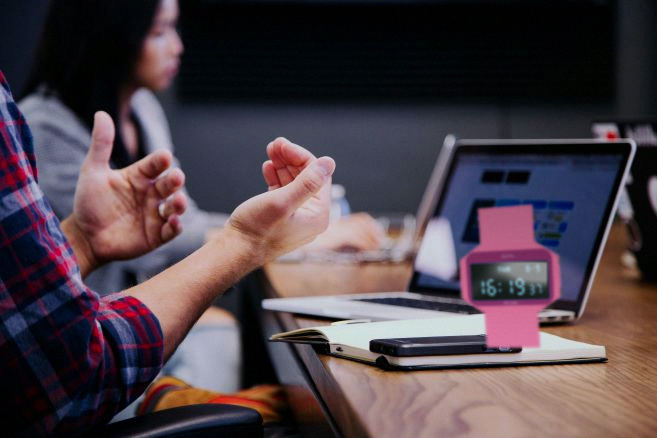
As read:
**16:19**
